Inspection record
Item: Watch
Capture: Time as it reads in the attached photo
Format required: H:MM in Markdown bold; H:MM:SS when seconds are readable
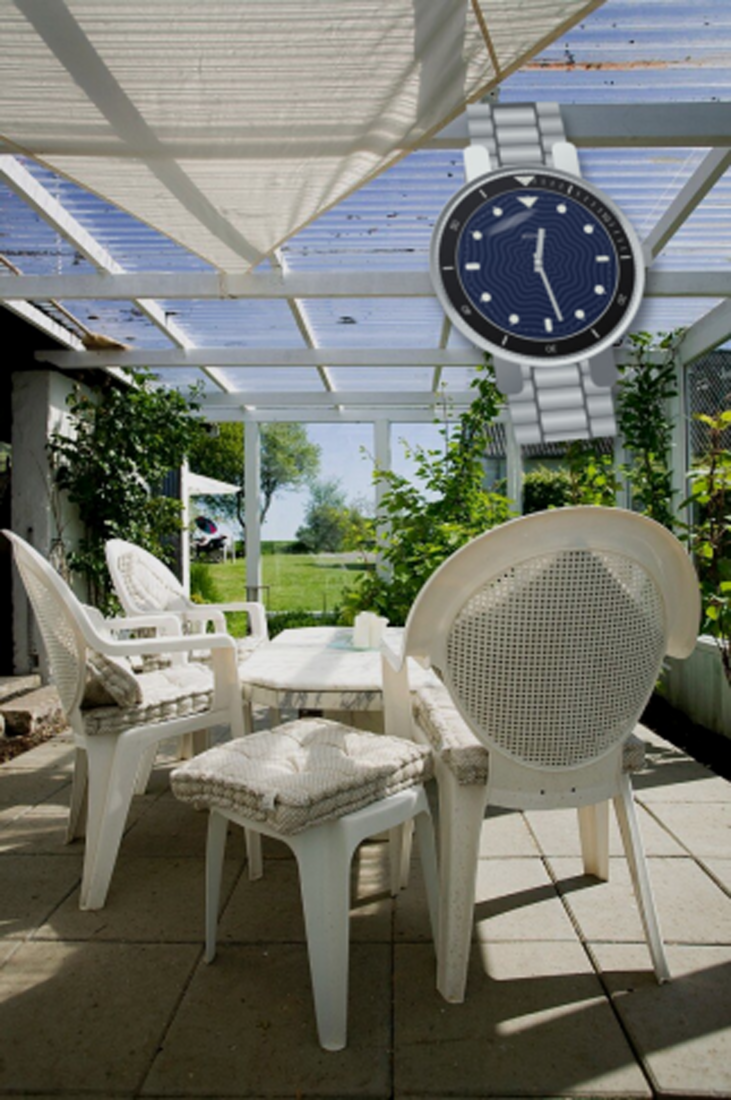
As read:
**12:28**
